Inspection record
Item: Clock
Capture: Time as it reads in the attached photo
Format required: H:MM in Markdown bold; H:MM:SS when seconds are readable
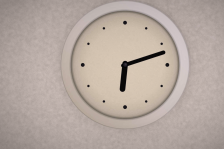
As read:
**6:12**
